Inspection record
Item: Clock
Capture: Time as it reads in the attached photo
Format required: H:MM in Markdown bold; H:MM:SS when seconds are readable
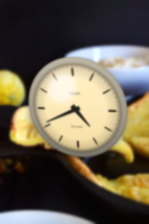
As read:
**4:41**
